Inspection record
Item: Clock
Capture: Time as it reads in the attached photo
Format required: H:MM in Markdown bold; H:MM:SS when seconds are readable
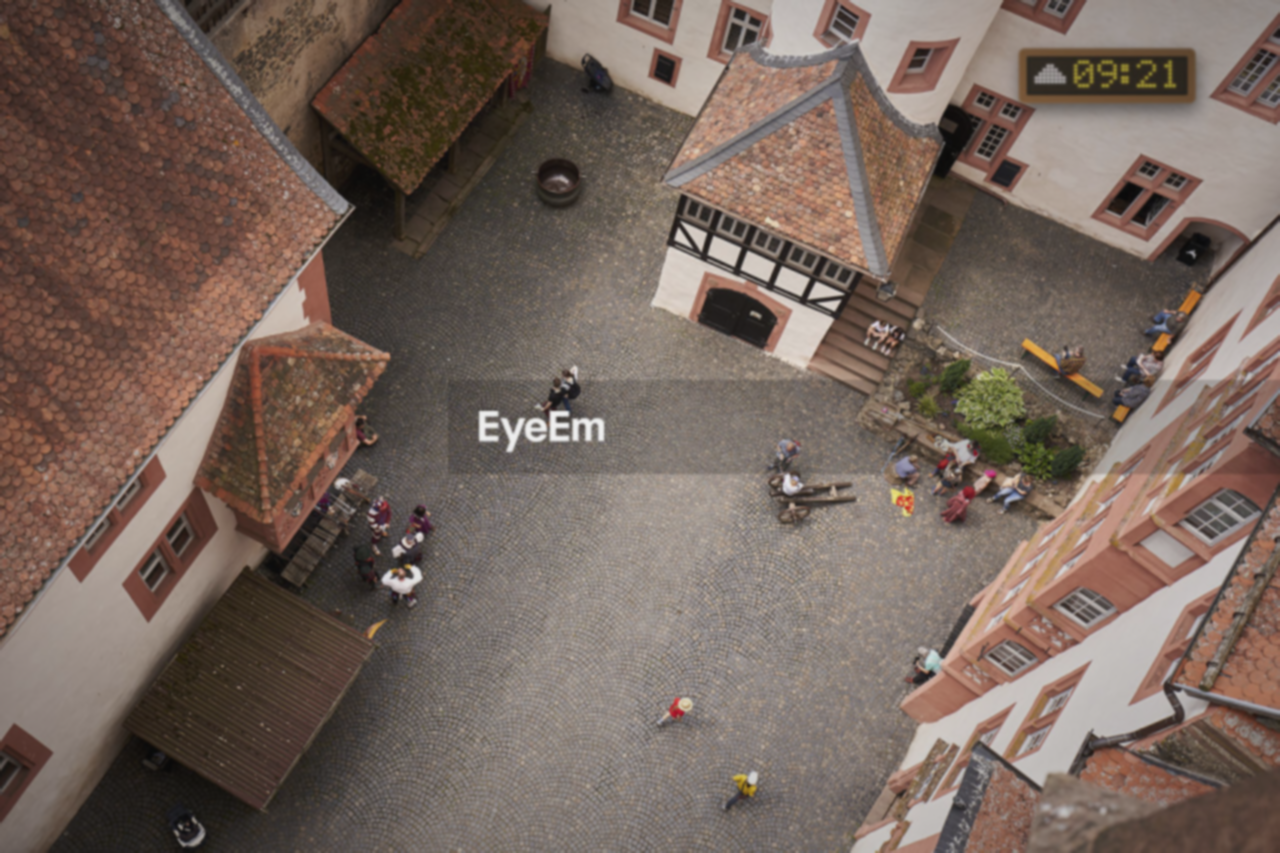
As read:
**9:21**
